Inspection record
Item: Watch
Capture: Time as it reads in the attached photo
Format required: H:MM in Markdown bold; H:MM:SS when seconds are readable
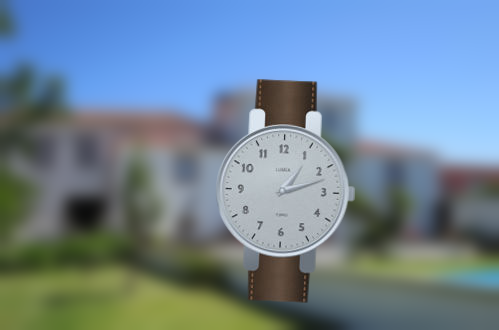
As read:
**1:12**
